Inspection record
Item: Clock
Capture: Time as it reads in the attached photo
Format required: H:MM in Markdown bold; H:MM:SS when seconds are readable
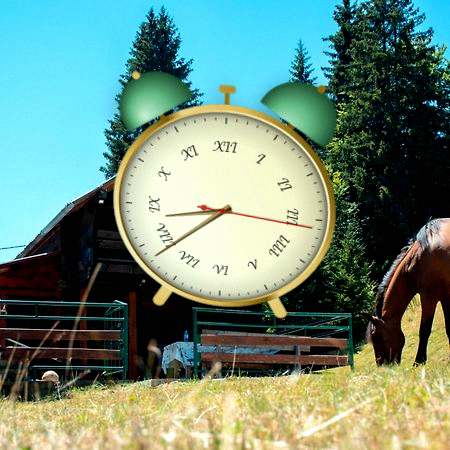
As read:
**8:38:16**
